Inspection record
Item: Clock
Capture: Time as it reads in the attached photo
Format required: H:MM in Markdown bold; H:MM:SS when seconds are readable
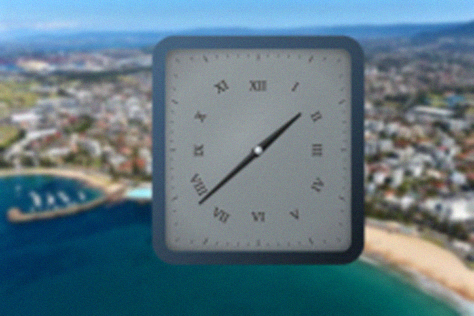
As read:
**1:38**
